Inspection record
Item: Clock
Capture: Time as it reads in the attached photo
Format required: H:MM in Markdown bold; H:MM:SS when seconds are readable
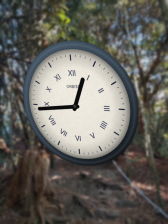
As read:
**12:44**
